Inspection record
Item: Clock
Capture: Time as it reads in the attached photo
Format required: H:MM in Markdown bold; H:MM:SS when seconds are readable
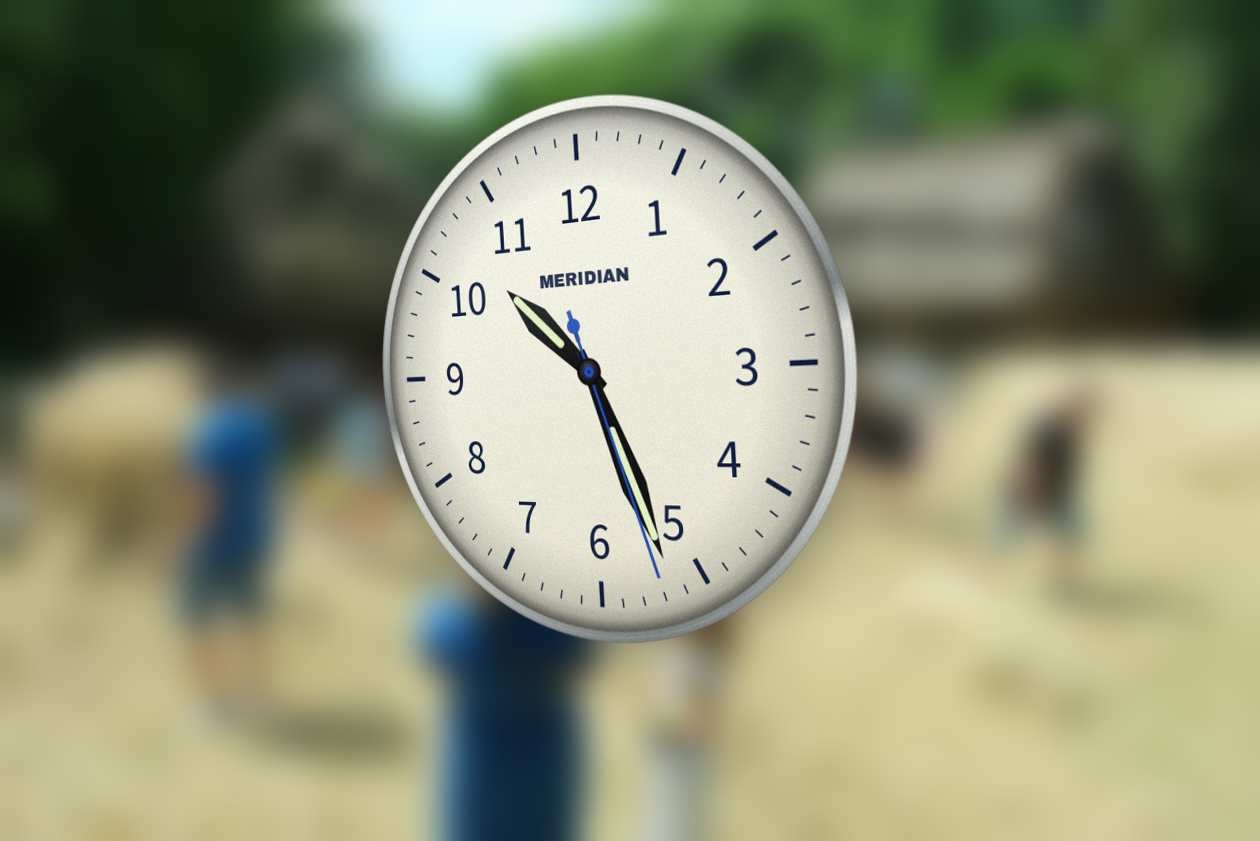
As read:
**10:26:27**
